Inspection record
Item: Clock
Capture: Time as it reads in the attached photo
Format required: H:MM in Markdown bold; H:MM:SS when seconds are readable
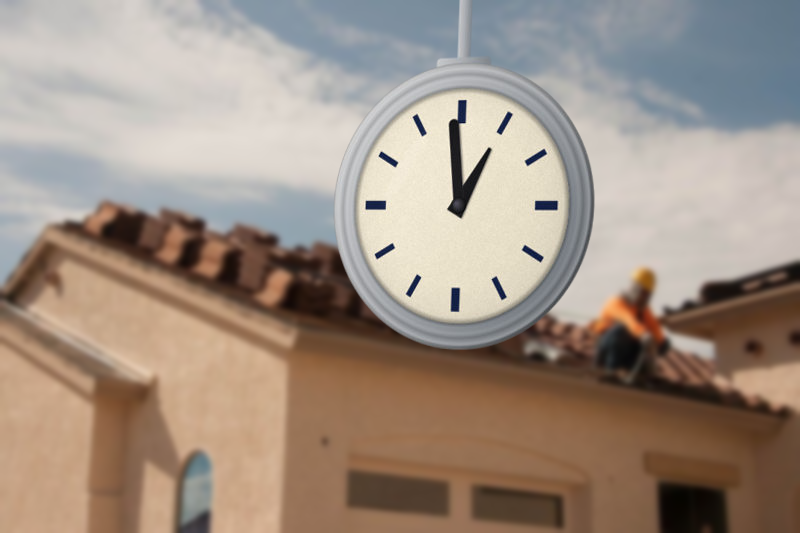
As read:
**12:59**
